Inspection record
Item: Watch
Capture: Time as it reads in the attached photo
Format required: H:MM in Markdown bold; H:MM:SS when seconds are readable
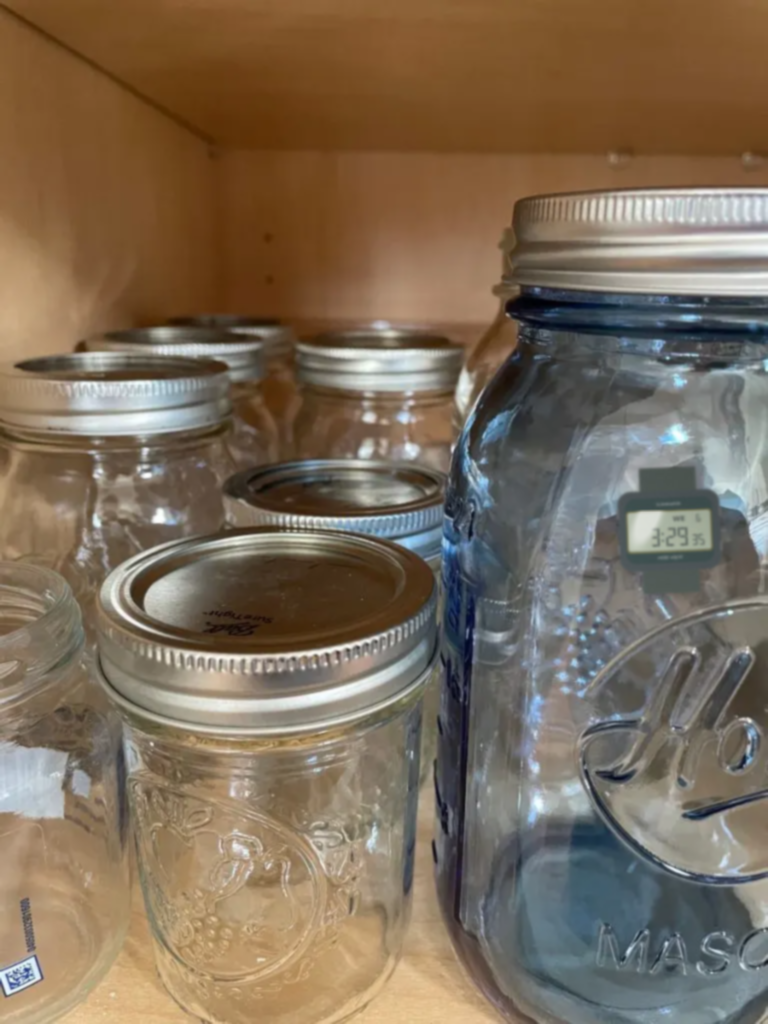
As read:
**3:29**
